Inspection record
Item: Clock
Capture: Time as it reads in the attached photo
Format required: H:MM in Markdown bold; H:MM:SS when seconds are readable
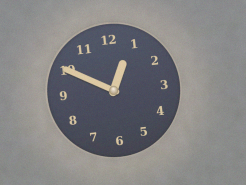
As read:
**12:50**
